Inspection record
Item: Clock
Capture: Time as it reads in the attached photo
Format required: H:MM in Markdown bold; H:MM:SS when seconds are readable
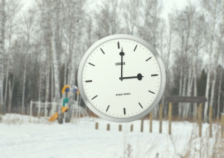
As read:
**3:01**
